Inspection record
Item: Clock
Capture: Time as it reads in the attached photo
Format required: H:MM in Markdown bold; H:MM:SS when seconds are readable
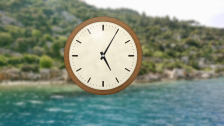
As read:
**5:05**
